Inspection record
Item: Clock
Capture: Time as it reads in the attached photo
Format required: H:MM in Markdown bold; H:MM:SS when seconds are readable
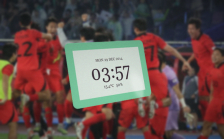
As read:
**3:57**
